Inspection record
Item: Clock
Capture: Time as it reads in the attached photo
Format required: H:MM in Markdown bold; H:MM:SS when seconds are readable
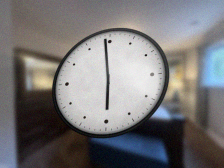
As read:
**5:59**
